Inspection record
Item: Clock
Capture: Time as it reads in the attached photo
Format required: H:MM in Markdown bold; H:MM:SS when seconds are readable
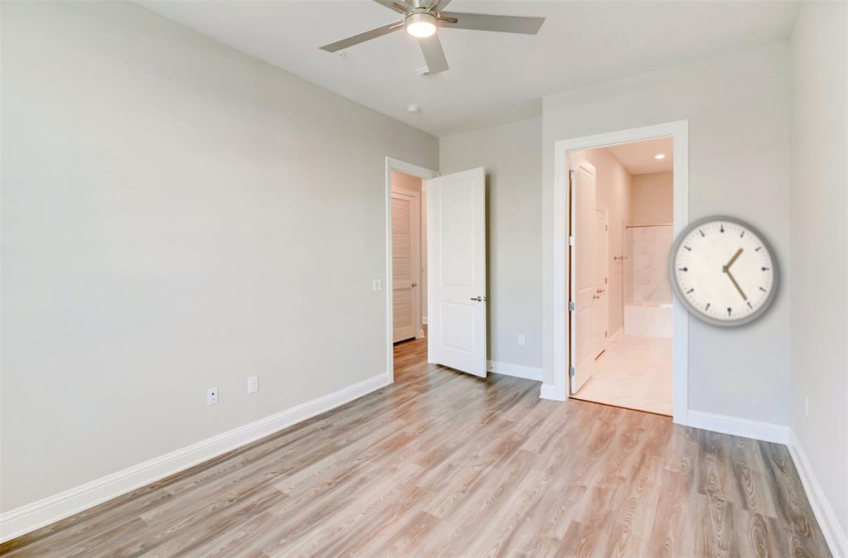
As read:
**1:25**
